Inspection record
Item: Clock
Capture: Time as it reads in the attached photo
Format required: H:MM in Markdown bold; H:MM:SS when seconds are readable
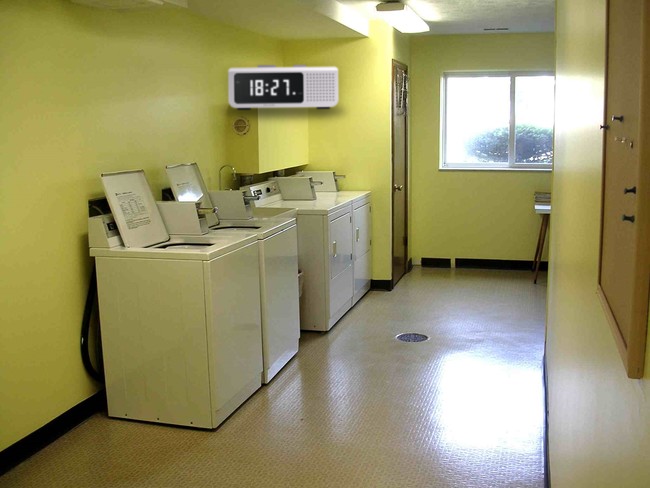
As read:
**18:27**
